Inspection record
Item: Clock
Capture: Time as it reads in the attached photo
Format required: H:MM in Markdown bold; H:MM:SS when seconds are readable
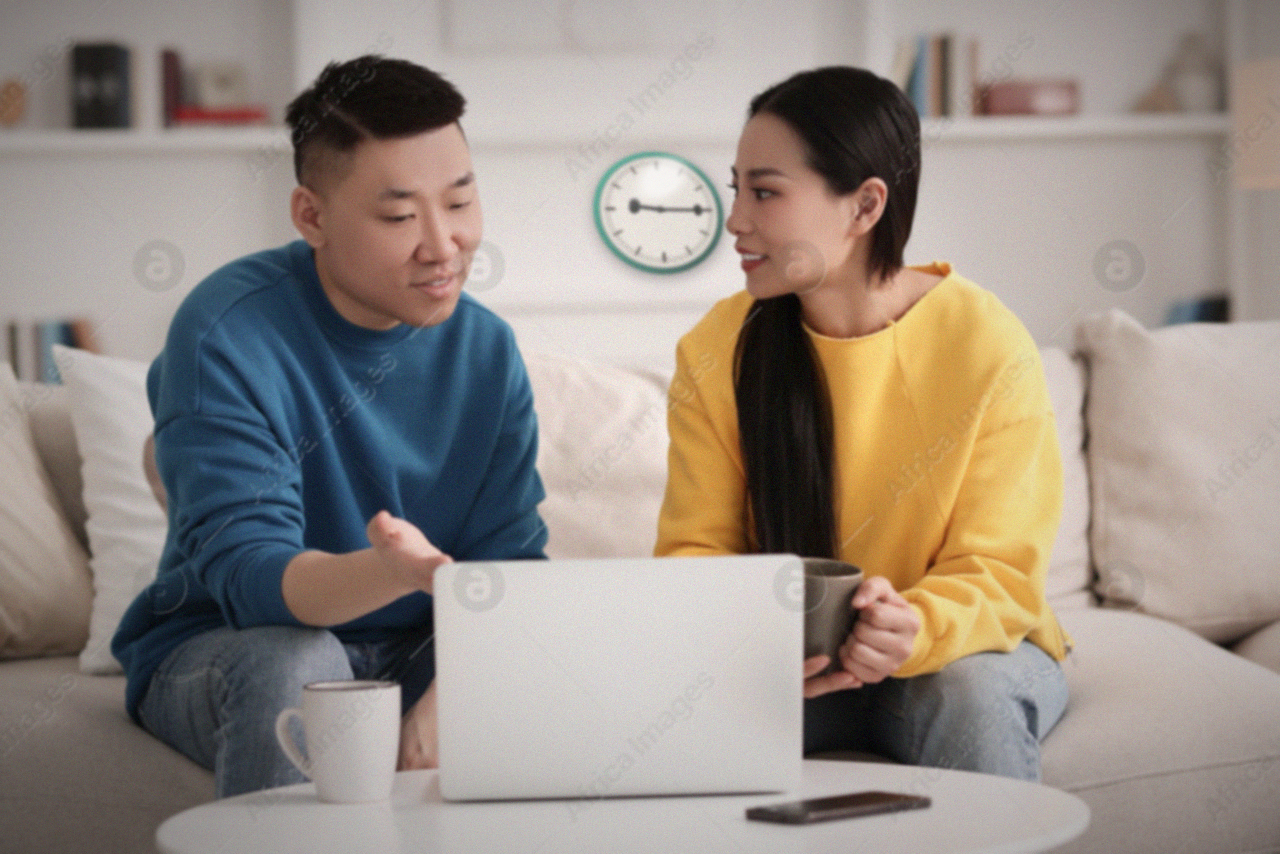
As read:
**9:15**
